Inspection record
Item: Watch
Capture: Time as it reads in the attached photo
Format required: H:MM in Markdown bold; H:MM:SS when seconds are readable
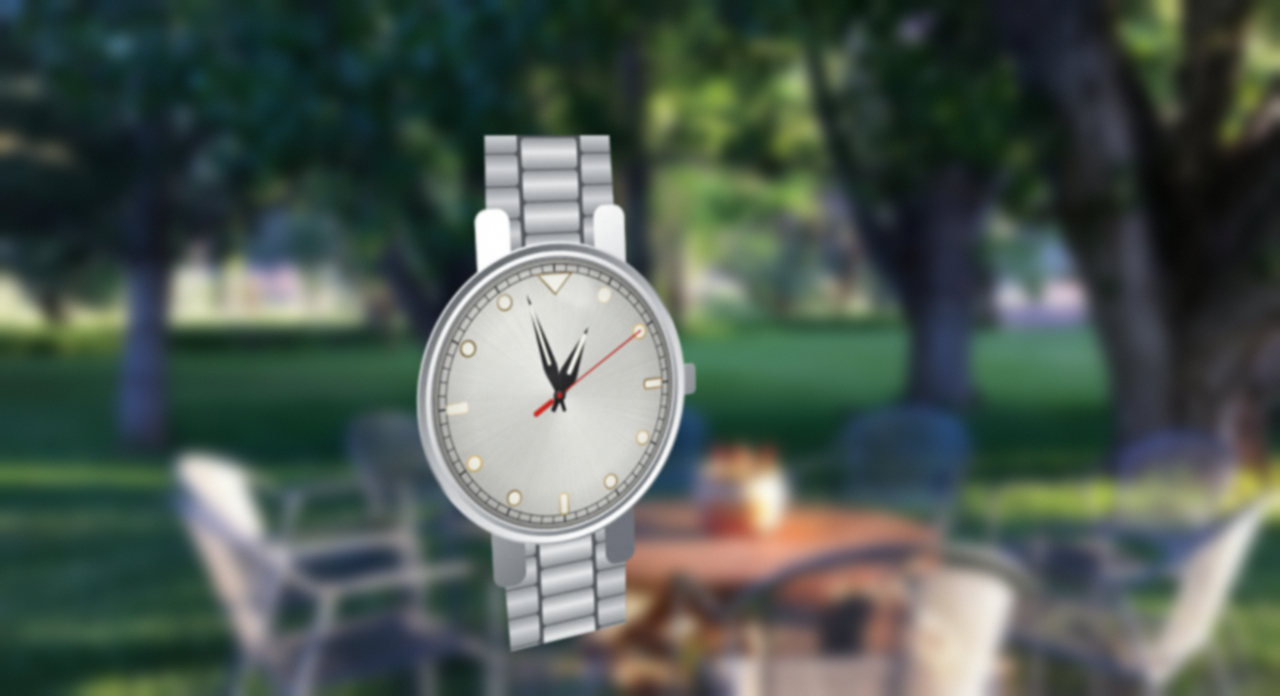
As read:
**12:57:10**
